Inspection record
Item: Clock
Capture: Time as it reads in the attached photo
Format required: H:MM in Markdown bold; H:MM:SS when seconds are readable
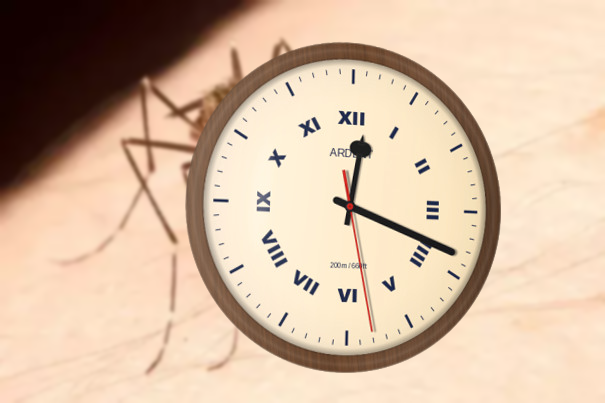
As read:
**12:18:28**
